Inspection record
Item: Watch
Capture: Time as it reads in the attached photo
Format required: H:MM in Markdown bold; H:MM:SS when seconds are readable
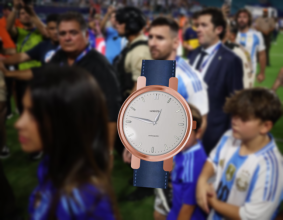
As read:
**12:47**
